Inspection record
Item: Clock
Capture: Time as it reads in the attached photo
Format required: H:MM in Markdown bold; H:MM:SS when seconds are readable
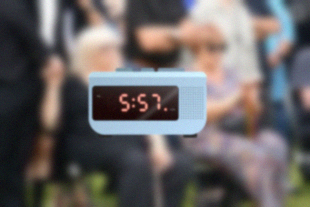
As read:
**5:57**
